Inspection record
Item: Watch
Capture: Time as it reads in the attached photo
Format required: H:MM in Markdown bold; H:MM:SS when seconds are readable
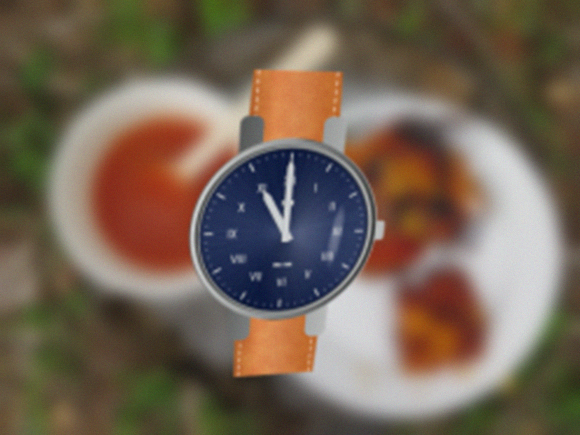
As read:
**11:00**
